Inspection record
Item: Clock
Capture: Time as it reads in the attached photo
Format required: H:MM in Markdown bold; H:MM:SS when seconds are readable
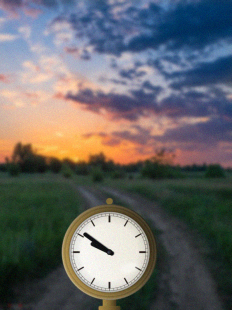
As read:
**9:51**
